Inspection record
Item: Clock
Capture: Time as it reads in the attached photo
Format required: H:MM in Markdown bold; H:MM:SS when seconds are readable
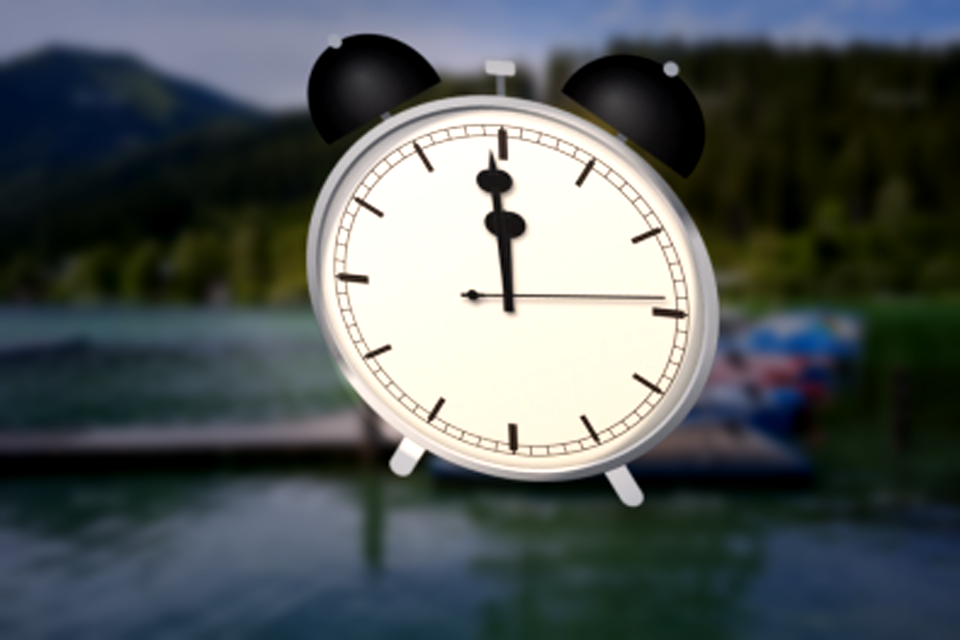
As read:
**11:59:14**
